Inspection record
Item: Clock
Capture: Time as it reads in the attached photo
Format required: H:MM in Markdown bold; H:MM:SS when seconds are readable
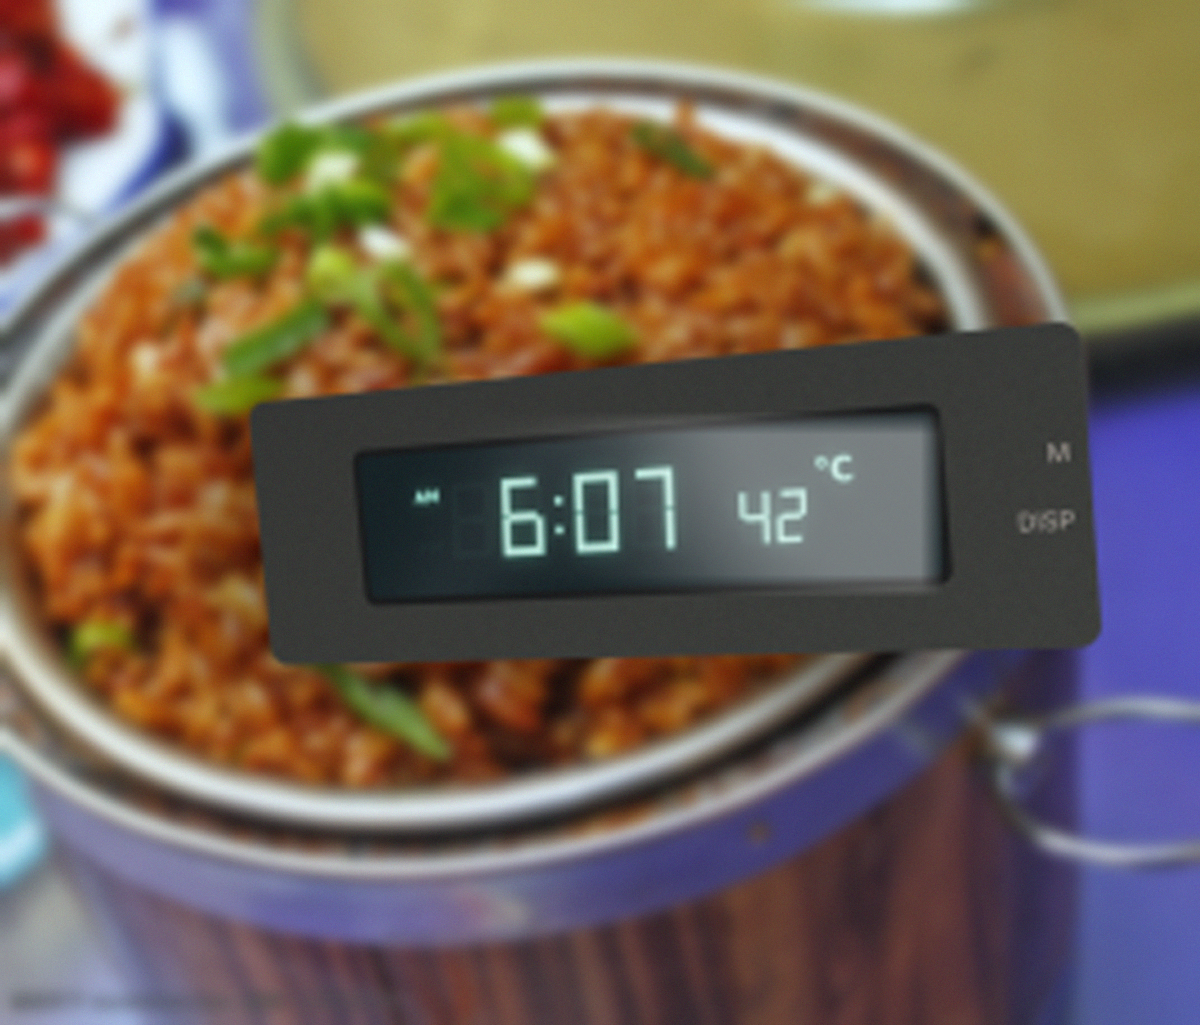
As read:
**6:07**
